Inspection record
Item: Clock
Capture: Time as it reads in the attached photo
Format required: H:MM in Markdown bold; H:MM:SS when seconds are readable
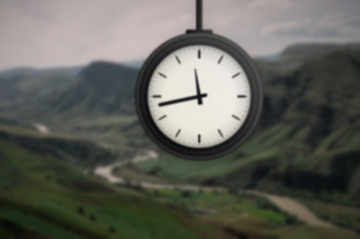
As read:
**11:43**
